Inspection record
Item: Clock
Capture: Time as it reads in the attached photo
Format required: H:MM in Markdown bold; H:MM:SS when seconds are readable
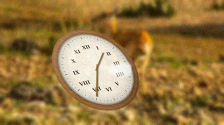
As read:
**1:35**
